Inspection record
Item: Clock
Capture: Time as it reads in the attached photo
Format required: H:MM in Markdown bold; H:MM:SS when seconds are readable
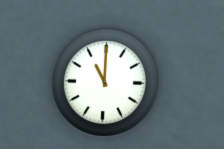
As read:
**11:00**
